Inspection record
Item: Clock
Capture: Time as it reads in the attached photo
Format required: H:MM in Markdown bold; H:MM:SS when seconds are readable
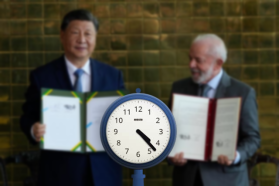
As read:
**4:23**
